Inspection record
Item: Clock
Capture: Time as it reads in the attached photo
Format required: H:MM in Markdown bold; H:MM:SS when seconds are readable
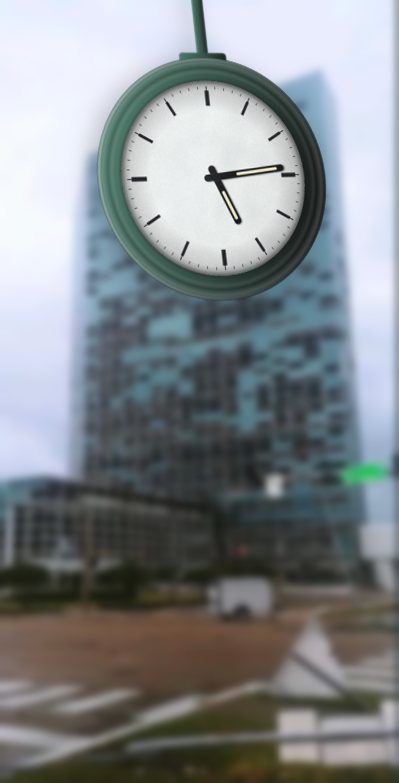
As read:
**5:14**
